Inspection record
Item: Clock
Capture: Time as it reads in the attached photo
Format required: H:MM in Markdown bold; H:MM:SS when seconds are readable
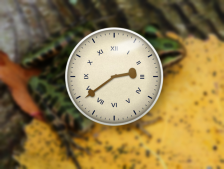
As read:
**2:39**
